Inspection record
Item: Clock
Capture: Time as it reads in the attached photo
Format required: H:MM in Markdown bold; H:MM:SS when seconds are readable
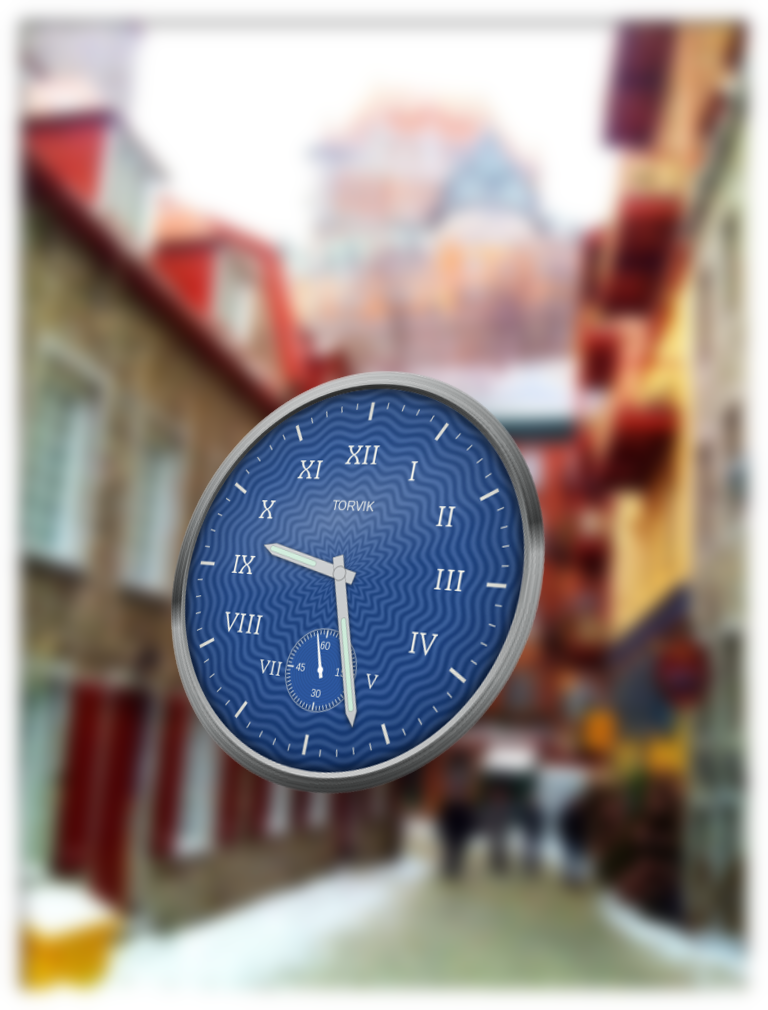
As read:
**9:26:57**
